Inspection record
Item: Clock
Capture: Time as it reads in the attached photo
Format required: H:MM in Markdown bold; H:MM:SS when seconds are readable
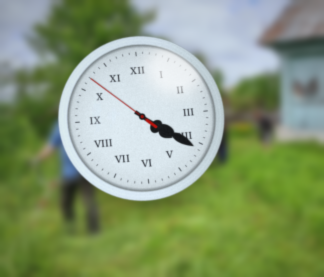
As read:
**4:20:52**
